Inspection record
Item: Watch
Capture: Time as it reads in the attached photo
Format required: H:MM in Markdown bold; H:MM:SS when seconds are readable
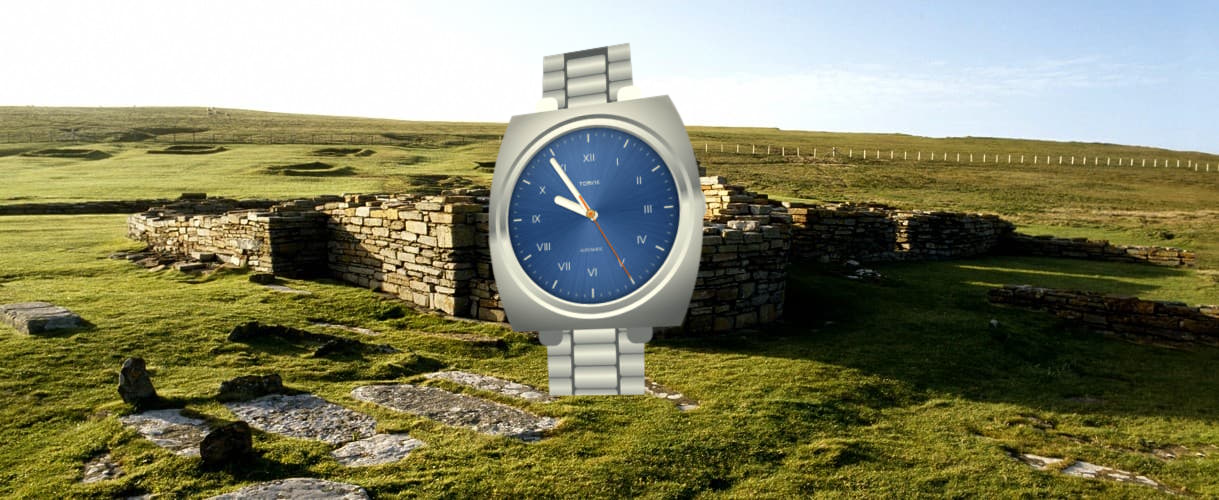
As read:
**9:54:25**
